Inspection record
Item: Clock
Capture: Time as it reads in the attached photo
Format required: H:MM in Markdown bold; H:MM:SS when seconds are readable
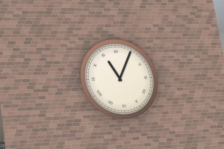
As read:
**11:05**
